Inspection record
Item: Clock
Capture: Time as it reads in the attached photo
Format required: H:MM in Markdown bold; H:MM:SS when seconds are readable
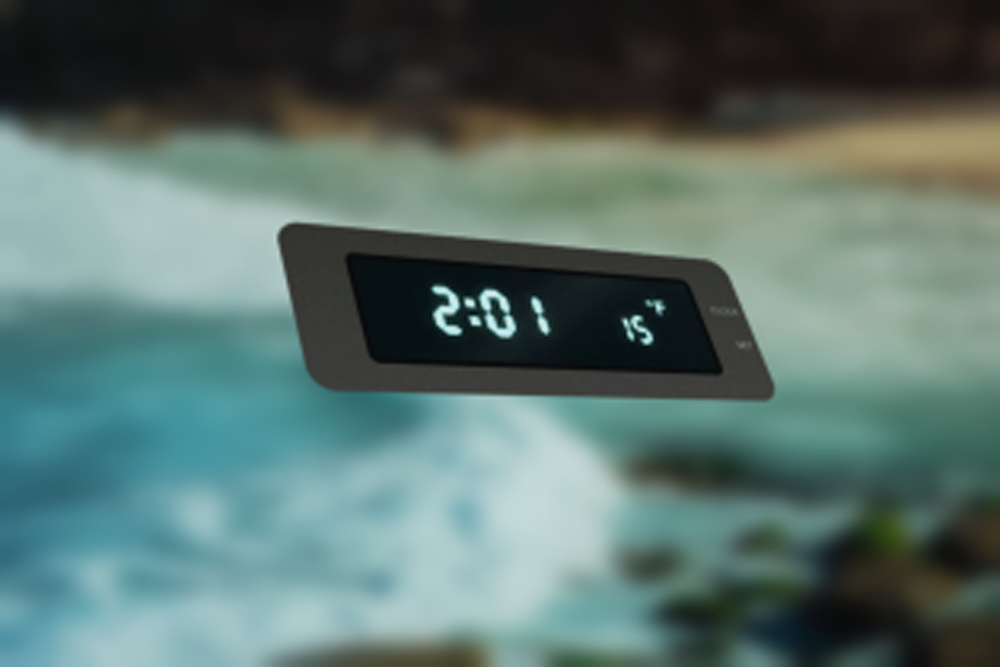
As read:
**2:01**
